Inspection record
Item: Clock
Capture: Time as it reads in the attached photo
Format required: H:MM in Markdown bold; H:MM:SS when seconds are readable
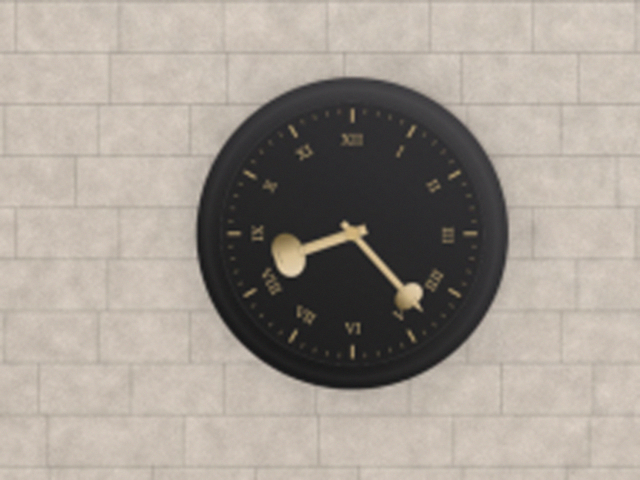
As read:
**8:23**
